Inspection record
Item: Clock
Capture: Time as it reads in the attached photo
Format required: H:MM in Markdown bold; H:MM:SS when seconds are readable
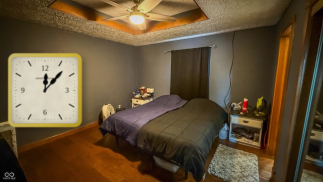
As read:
**12:07**
